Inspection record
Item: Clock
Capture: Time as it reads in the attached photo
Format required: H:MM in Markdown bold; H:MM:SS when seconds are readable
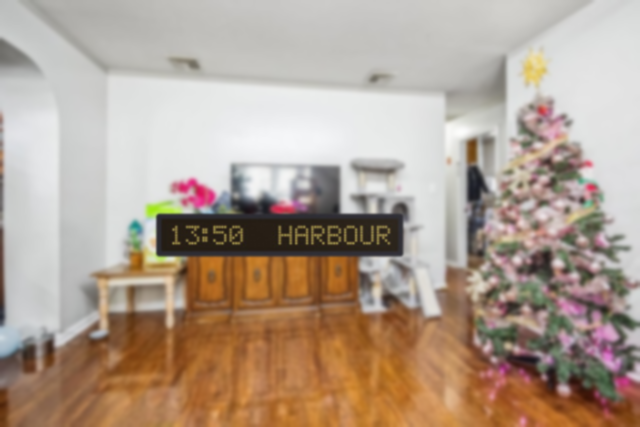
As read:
**13:50**
